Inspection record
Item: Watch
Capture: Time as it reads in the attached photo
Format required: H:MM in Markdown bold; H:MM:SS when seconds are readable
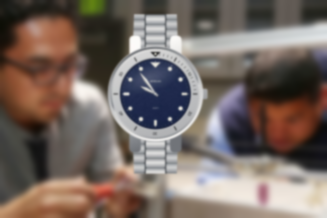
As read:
**9:54**
